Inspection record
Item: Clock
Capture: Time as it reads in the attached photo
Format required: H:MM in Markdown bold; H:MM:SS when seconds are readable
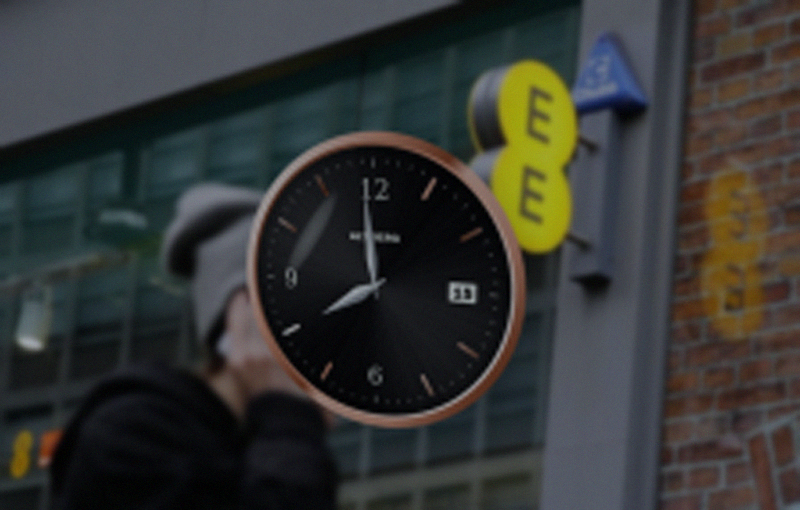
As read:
**7:59**
